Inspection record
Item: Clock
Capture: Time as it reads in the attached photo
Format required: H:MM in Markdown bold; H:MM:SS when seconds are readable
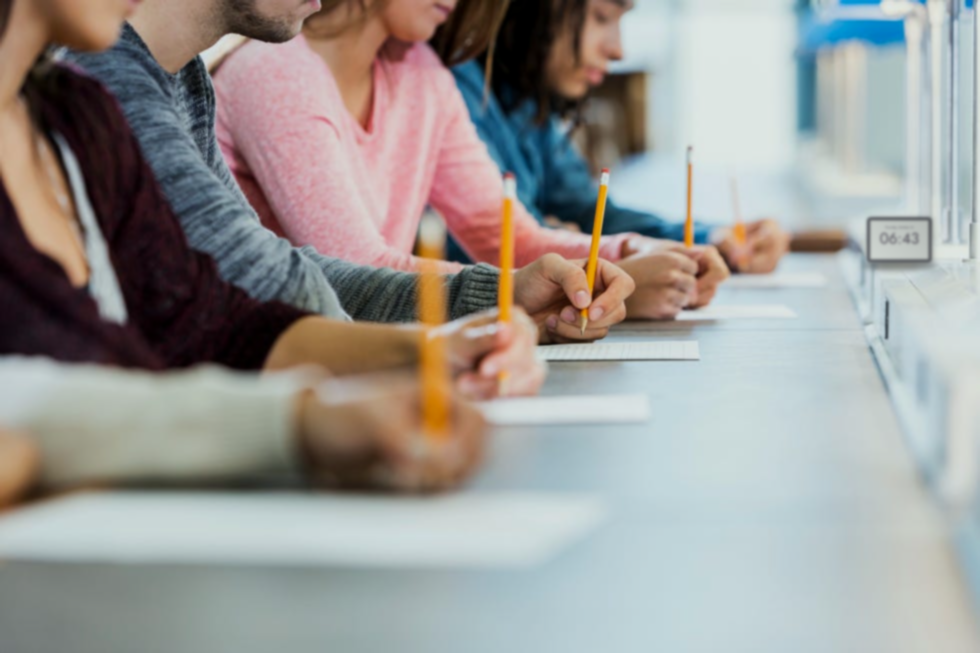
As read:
**6:43**
